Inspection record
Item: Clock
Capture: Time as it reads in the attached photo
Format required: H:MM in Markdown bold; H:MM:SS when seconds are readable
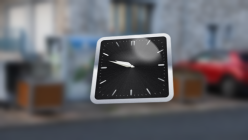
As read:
**9:48**
